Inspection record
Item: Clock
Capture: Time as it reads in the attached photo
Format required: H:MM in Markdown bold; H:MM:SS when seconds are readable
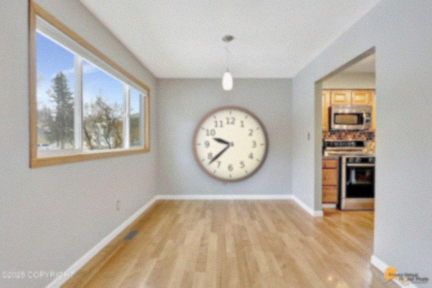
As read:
**9:38**
